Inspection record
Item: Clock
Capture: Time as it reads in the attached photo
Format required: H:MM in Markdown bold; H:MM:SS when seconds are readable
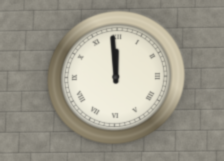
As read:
**11:59**
